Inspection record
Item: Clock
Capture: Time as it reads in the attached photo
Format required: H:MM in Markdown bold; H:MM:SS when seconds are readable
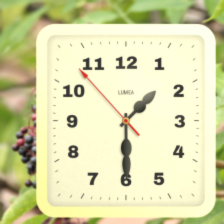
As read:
**1:29:53**
